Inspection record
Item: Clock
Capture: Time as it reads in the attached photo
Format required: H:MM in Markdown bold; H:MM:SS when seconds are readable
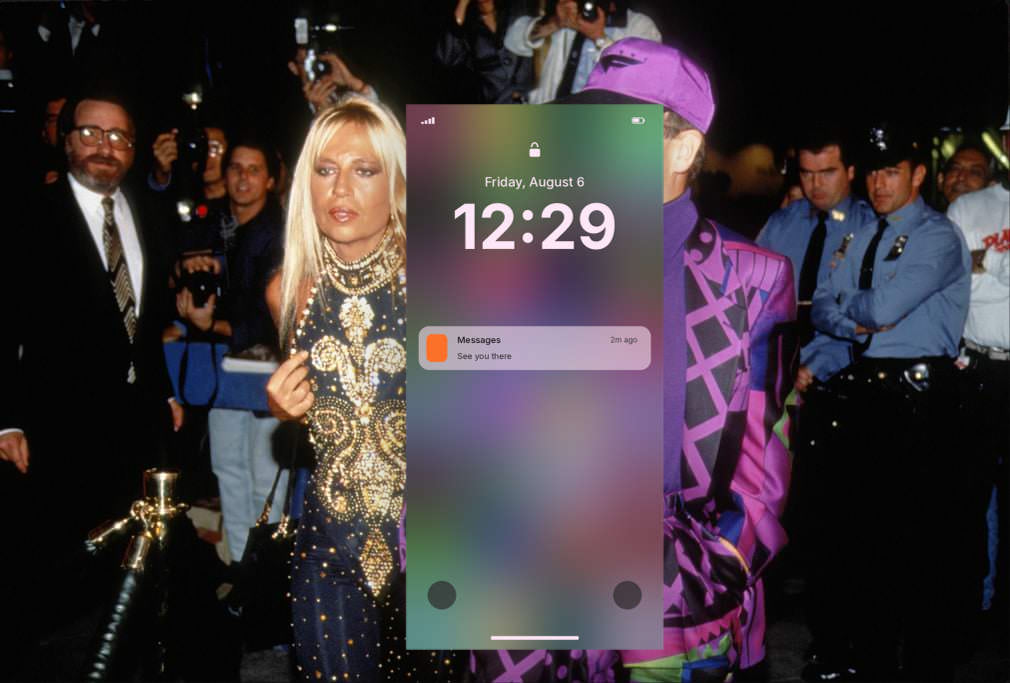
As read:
**12:29**
